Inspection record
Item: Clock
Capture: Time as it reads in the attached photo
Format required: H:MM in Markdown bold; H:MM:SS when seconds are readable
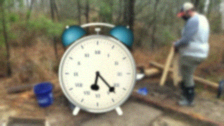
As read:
**6:23**
